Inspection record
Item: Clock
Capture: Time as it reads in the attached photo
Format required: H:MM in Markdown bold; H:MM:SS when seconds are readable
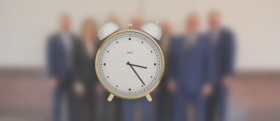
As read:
**3:24**
